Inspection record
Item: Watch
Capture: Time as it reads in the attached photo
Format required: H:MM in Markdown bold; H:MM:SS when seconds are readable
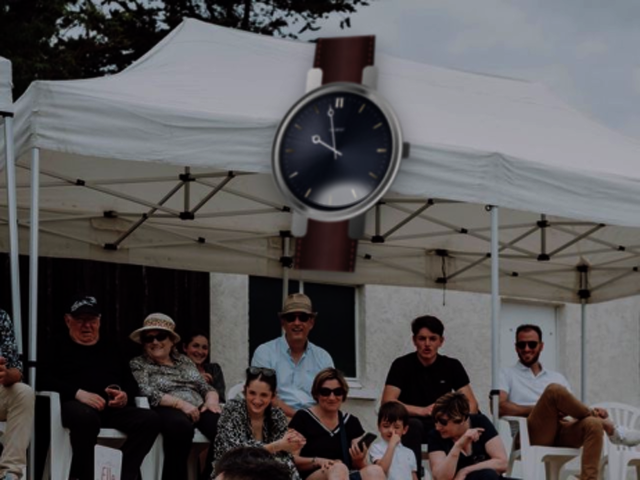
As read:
**9:58**
